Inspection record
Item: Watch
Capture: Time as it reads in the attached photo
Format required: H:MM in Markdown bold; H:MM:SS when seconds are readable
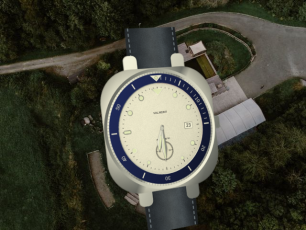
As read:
**6:30**
